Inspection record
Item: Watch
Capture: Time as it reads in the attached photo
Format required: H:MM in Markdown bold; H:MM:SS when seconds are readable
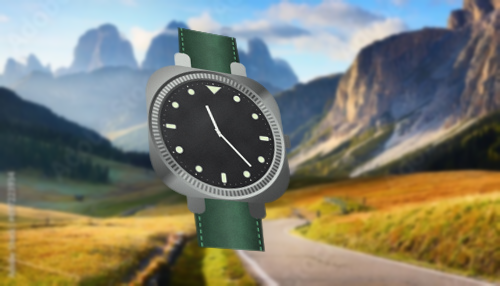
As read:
**11:23**
